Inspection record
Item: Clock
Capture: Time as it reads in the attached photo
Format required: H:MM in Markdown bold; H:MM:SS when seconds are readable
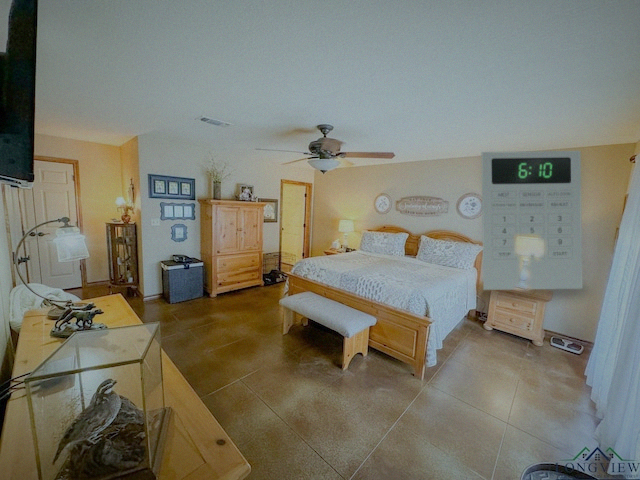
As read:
**6:10**
